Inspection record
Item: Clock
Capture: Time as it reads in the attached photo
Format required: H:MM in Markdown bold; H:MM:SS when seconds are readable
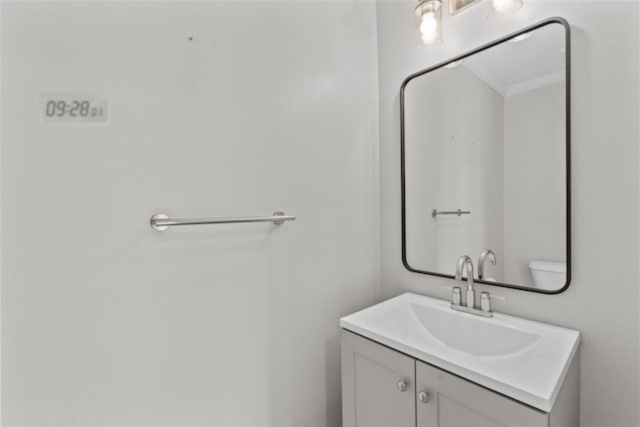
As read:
**9:28**
